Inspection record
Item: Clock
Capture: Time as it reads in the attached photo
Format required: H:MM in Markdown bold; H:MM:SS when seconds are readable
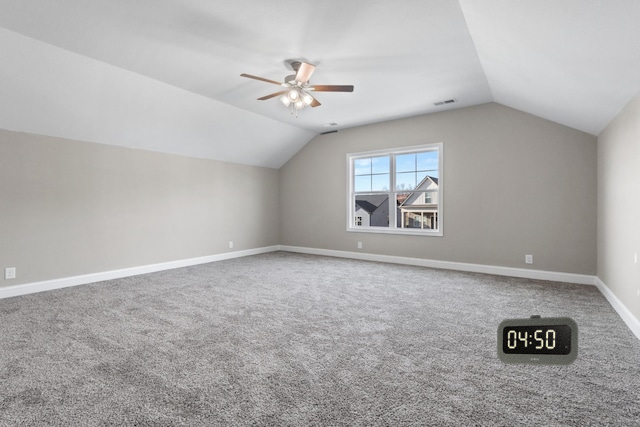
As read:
**4:50**
